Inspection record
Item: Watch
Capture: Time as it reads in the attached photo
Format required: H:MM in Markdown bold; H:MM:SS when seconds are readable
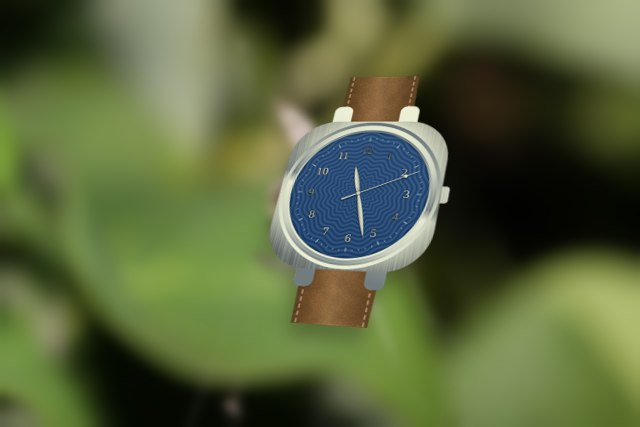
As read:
**11:27:11**
